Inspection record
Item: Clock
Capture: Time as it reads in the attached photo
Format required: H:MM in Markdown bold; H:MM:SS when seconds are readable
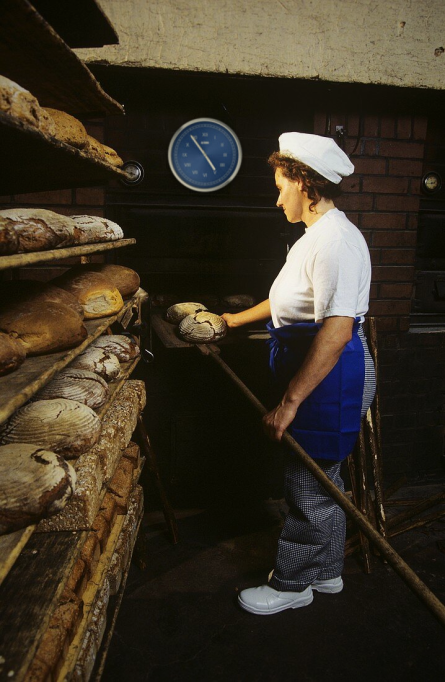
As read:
**4:54**
